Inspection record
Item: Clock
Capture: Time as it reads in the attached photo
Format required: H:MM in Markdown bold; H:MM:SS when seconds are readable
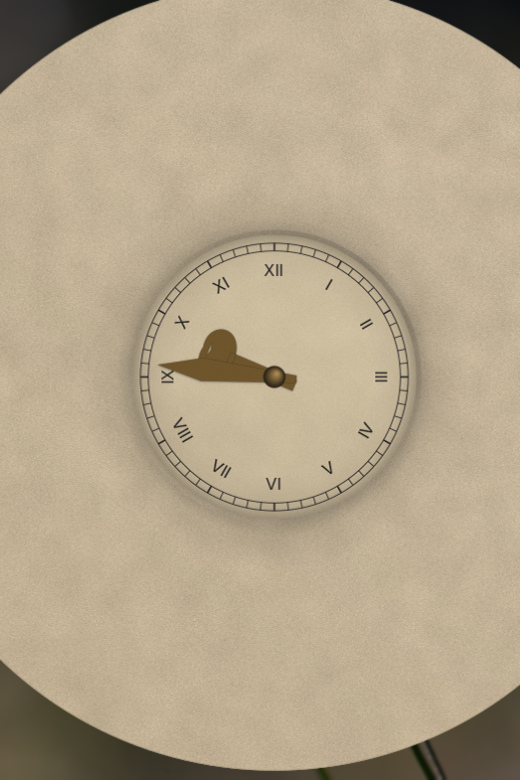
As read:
**9:46**
